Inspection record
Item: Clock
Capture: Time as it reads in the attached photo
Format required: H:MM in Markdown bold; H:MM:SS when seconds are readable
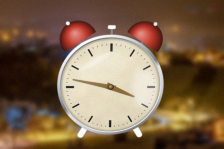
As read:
**3:47**
